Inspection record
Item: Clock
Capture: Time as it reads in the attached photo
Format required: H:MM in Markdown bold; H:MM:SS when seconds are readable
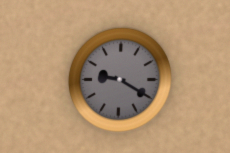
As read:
**9:20**
